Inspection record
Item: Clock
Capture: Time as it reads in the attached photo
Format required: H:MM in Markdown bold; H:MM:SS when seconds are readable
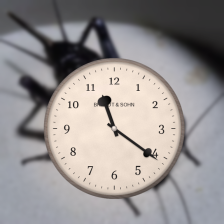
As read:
**11:21**
